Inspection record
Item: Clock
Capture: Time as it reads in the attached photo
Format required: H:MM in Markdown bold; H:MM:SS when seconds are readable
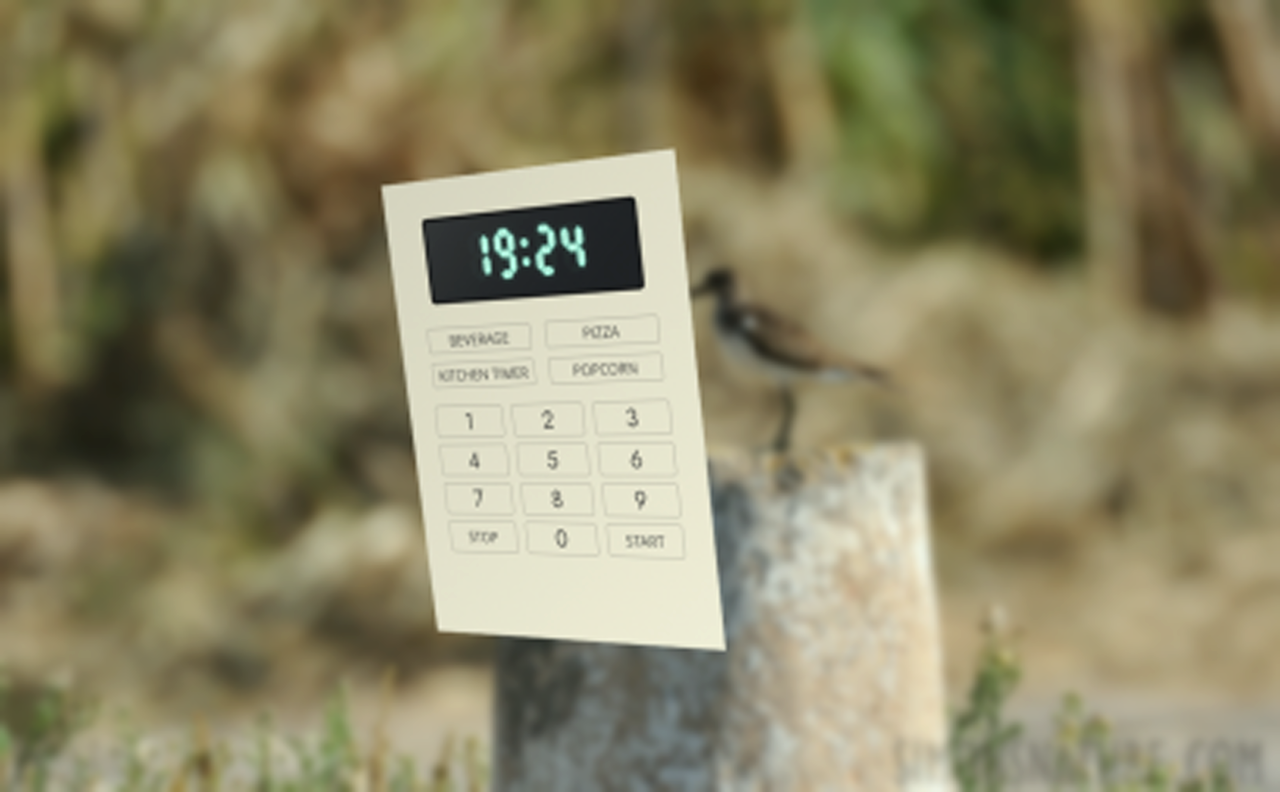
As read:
**19:24**
